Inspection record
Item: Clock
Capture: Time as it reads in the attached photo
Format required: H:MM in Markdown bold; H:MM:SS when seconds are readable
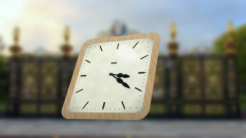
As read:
**3:21**
